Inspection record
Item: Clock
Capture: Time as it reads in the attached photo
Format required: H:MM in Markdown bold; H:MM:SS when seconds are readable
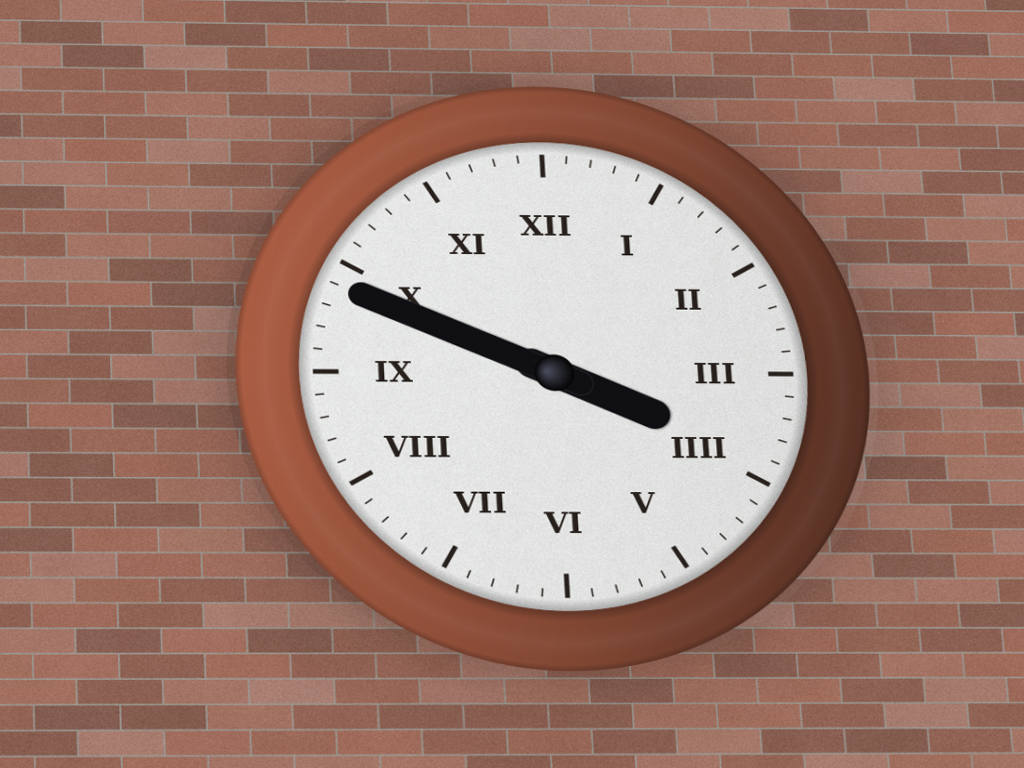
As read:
**3:49**
